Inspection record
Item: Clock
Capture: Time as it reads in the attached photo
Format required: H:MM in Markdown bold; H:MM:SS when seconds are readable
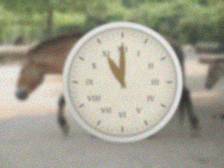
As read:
**11:00**
